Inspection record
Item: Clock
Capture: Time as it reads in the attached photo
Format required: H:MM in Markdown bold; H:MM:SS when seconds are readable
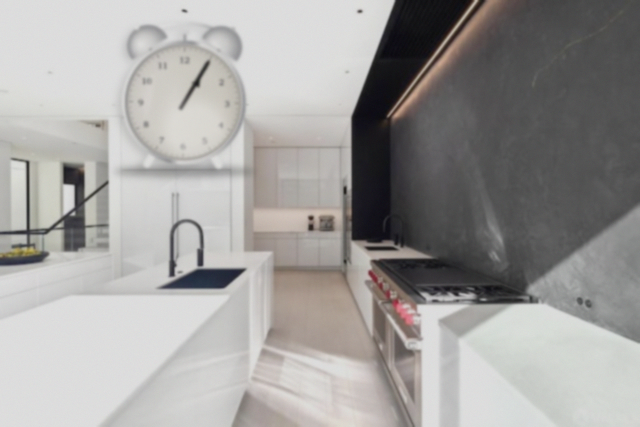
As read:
**1:05**
